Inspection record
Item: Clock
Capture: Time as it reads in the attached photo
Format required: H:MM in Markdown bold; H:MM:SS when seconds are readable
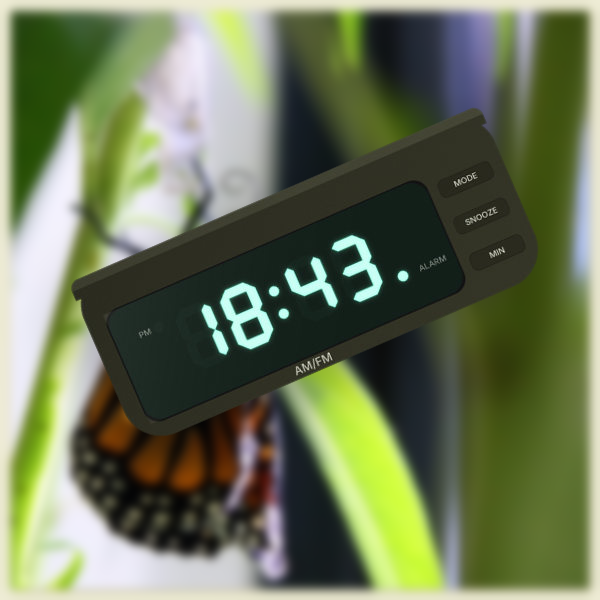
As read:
**18:43**
